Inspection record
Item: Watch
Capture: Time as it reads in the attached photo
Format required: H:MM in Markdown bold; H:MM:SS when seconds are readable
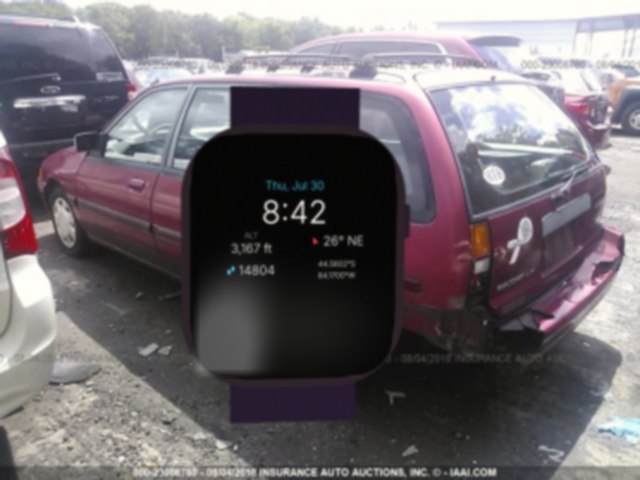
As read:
**8:42**
